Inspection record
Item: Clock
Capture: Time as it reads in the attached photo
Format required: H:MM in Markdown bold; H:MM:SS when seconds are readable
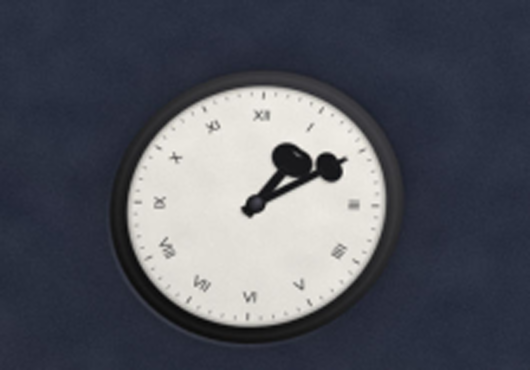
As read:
**1:10**
